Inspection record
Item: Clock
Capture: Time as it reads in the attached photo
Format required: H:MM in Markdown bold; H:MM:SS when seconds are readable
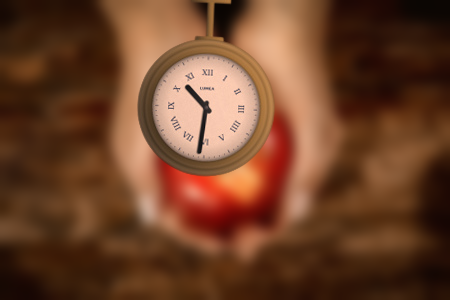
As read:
**10:31**
